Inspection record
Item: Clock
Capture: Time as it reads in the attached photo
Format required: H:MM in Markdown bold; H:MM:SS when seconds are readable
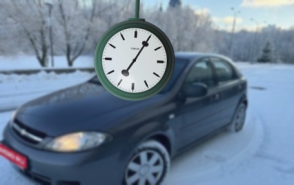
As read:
**7:05**
